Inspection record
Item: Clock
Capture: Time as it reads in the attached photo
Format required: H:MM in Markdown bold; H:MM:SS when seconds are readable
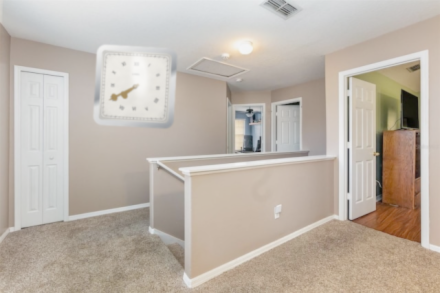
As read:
**7:40**
